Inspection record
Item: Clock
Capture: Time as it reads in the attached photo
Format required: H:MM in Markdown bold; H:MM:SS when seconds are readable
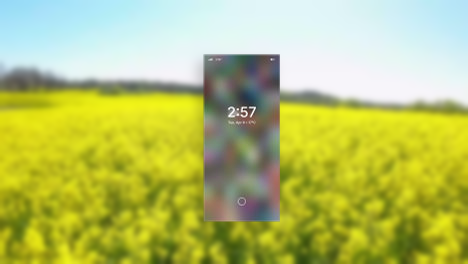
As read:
**2:57**
